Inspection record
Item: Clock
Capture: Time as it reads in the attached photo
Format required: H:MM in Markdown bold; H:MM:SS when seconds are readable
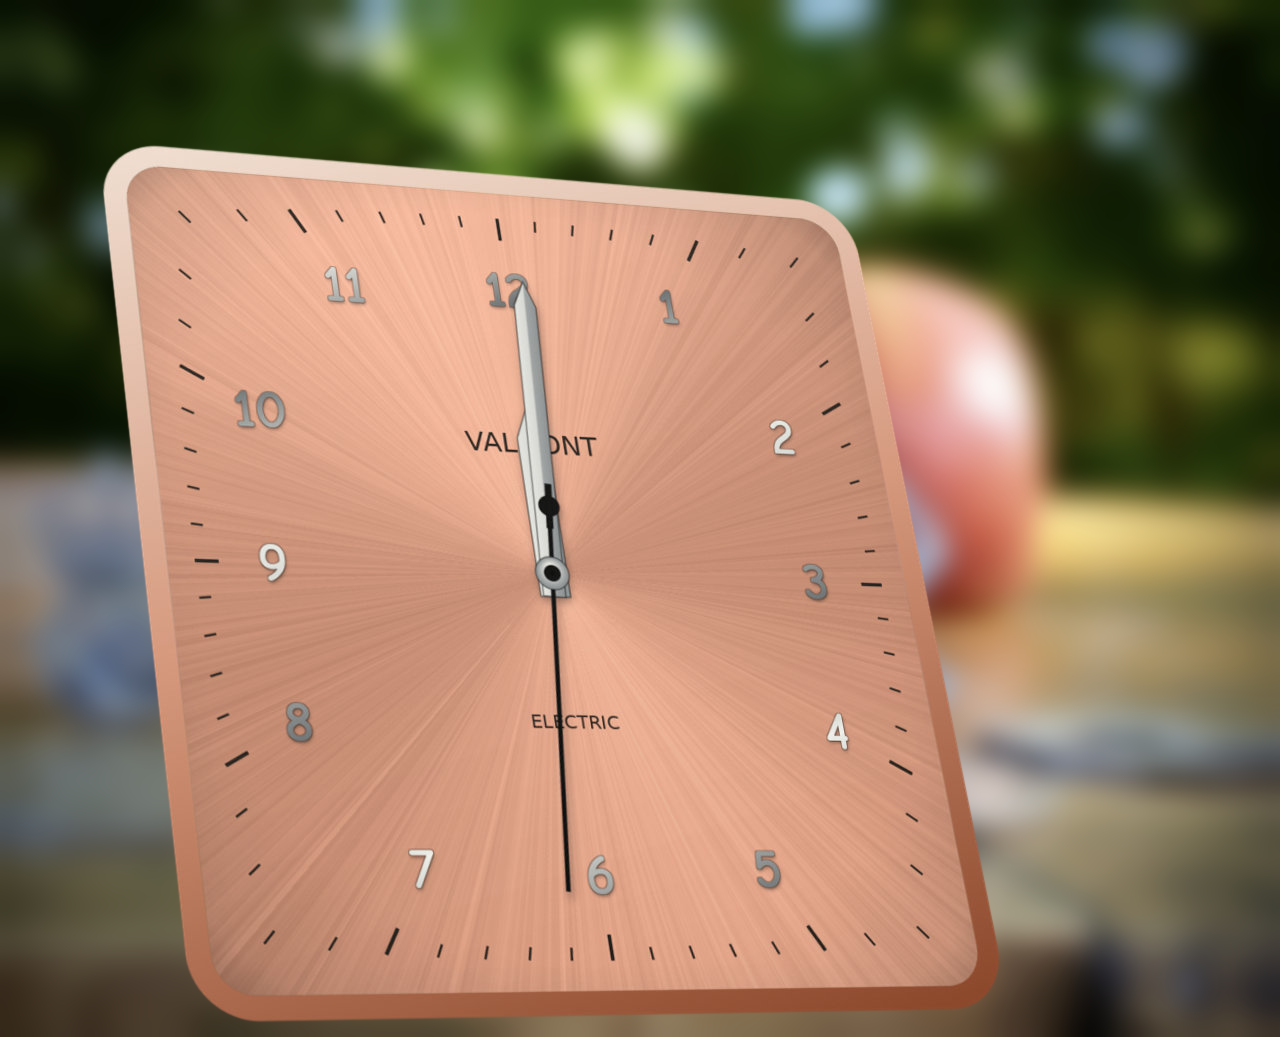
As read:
**12:00:31**
